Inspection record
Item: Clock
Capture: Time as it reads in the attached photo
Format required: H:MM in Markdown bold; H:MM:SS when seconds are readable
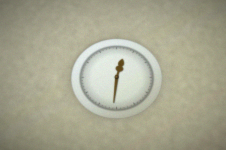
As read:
**12:31**
